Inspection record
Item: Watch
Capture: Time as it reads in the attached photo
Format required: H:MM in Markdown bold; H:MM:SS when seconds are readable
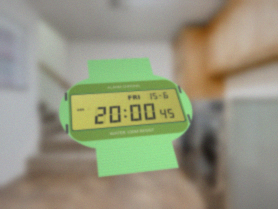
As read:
**20:00**
